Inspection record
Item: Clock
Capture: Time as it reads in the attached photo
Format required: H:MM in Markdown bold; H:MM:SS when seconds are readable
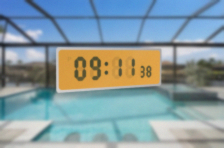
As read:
**9:11:38**
